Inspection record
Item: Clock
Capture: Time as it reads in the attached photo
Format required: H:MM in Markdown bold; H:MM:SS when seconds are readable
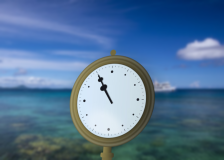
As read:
**10:55**
